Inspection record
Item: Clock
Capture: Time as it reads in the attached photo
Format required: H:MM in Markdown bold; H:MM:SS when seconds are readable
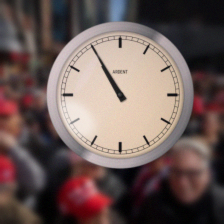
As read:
**10:55**
